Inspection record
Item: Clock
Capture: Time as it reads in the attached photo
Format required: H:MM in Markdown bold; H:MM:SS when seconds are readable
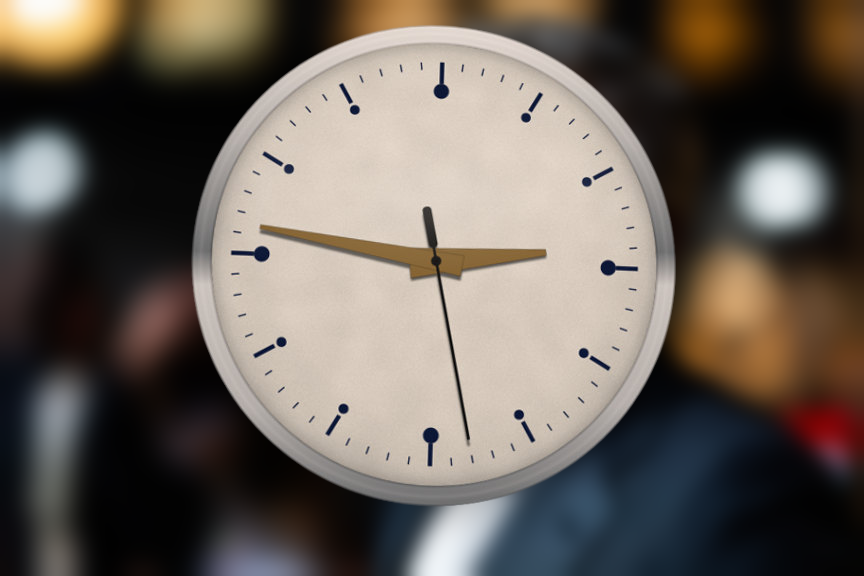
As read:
**2:46:28**
